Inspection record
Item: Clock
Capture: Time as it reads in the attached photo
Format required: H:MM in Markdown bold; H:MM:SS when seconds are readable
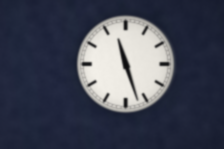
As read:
**11:27**
